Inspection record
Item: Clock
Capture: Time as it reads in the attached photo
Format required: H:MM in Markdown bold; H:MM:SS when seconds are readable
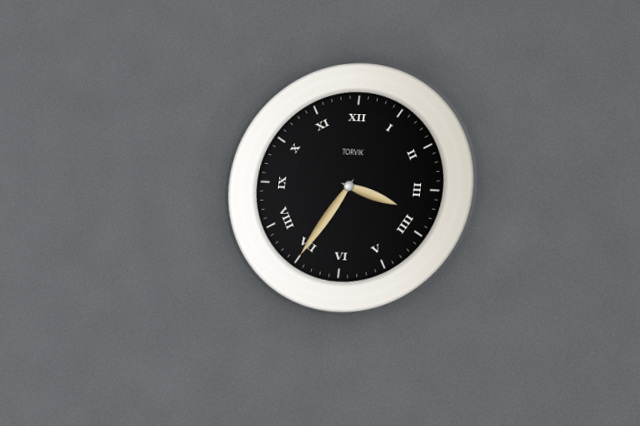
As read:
**3:35**
